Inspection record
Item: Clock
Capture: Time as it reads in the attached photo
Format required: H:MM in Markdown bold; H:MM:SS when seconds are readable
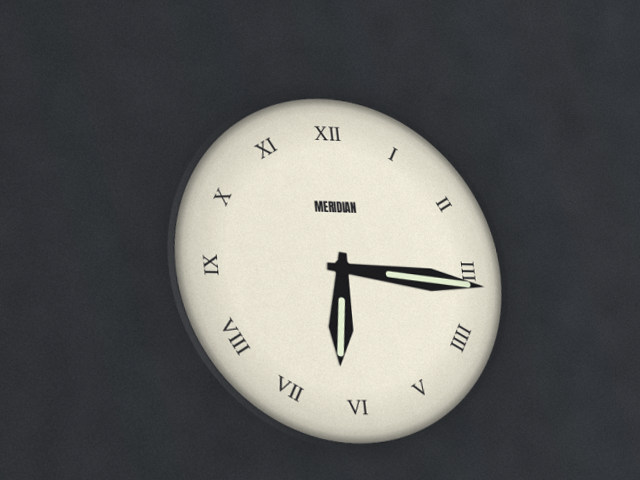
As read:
**6:16**
